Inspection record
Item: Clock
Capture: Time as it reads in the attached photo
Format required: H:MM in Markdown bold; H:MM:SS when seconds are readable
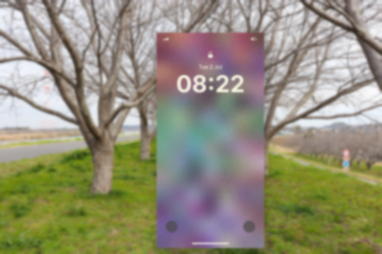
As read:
**8:22**
